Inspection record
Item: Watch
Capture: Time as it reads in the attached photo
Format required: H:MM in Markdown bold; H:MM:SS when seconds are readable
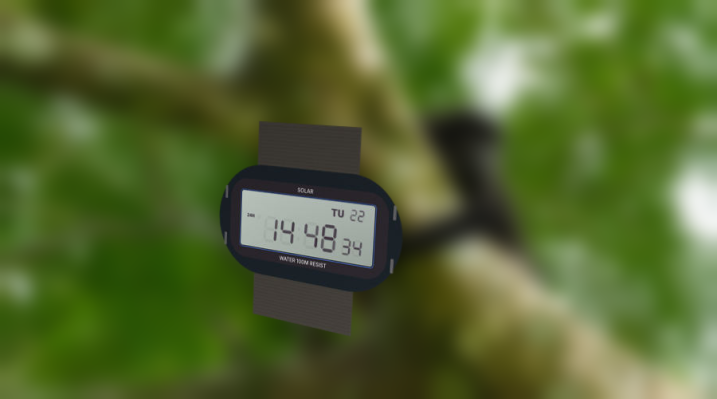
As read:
**14:48:34**
